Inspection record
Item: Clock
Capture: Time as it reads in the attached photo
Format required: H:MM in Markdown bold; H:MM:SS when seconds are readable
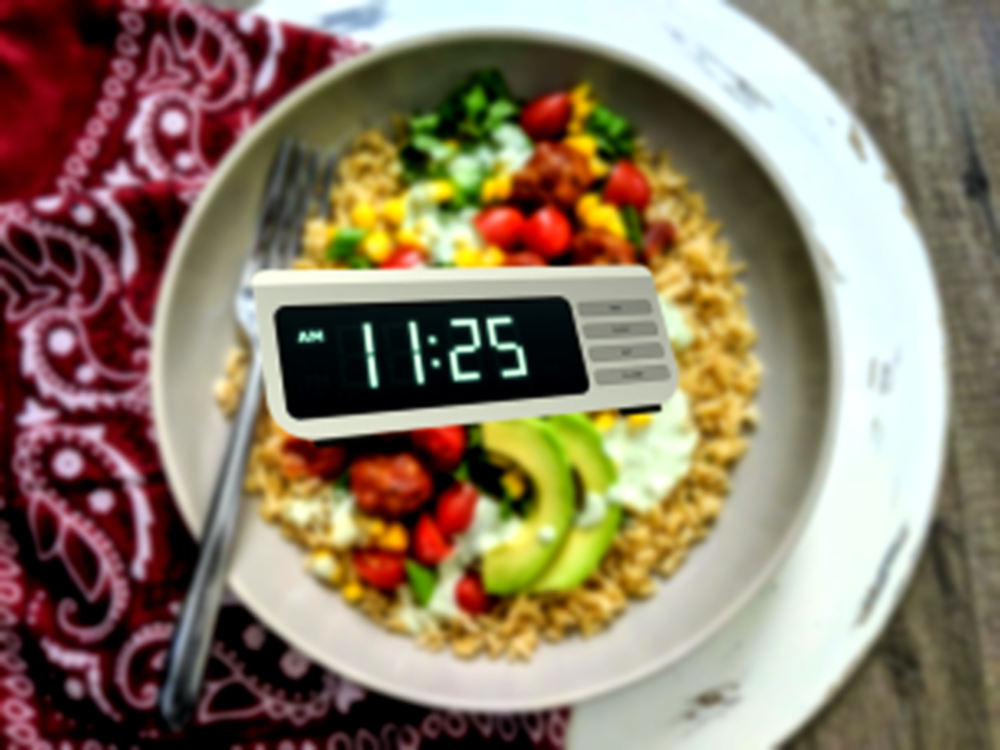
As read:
**11:25**
